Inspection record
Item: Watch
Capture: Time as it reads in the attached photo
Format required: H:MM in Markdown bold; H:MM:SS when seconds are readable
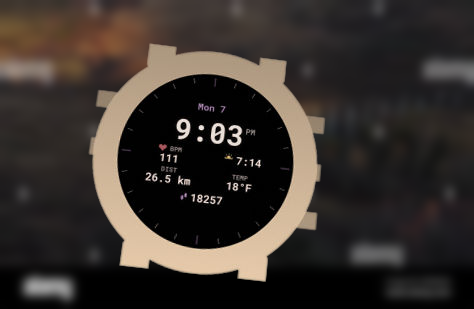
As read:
**9:03**
